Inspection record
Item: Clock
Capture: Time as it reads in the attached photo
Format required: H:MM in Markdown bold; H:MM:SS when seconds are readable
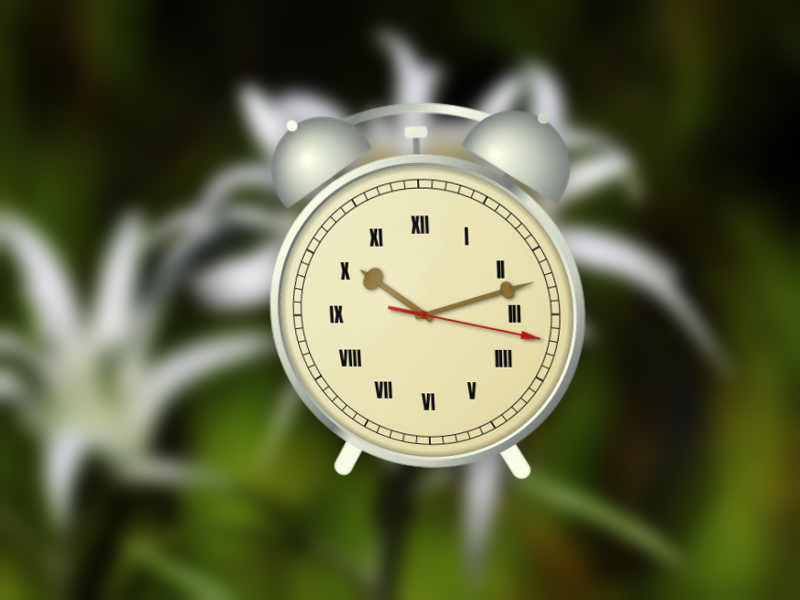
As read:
**10:12:17**
